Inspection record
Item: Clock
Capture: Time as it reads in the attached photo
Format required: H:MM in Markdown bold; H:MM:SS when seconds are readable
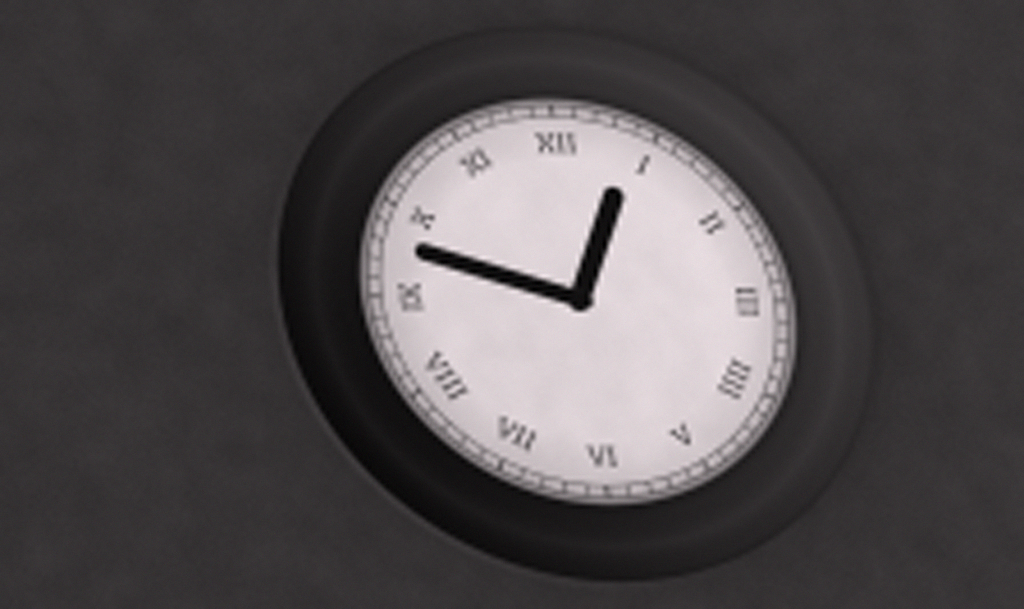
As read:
**12:48**
